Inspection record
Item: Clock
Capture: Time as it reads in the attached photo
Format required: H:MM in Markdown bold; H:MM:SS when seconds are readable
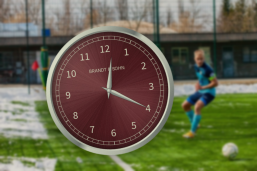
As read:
**12:20**
